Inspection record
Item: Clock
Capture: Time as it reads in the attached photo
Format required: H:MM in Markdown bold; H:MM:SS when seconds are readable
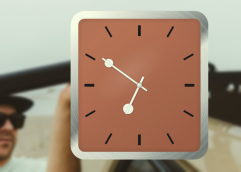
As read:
**6:51**
